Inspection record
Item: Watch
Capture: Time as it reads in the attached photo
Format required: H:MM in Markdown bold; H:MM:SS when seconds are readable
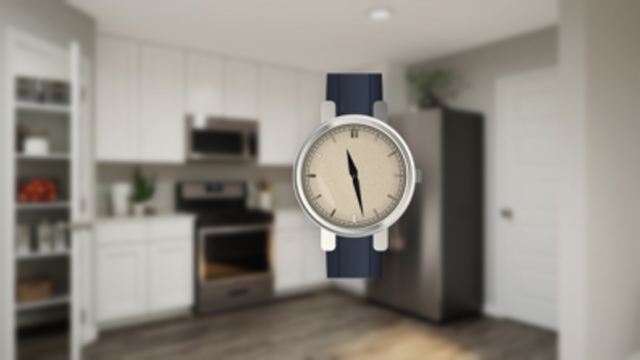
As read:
**11:28**
